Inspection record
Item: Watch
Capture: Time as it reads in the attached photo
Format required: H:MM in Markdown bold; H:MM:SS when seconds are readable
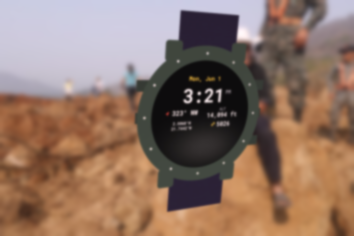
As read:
**3:21**
